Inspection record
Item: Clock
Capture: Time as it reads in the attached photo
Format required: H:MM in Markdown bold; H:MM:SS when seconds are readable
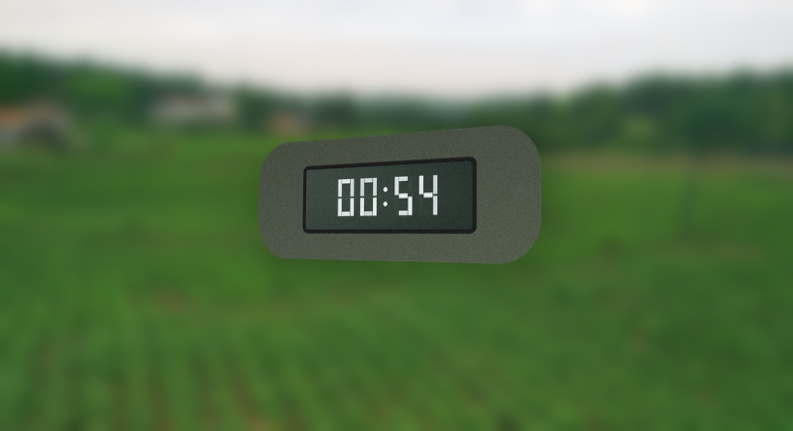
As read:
**0:54**
